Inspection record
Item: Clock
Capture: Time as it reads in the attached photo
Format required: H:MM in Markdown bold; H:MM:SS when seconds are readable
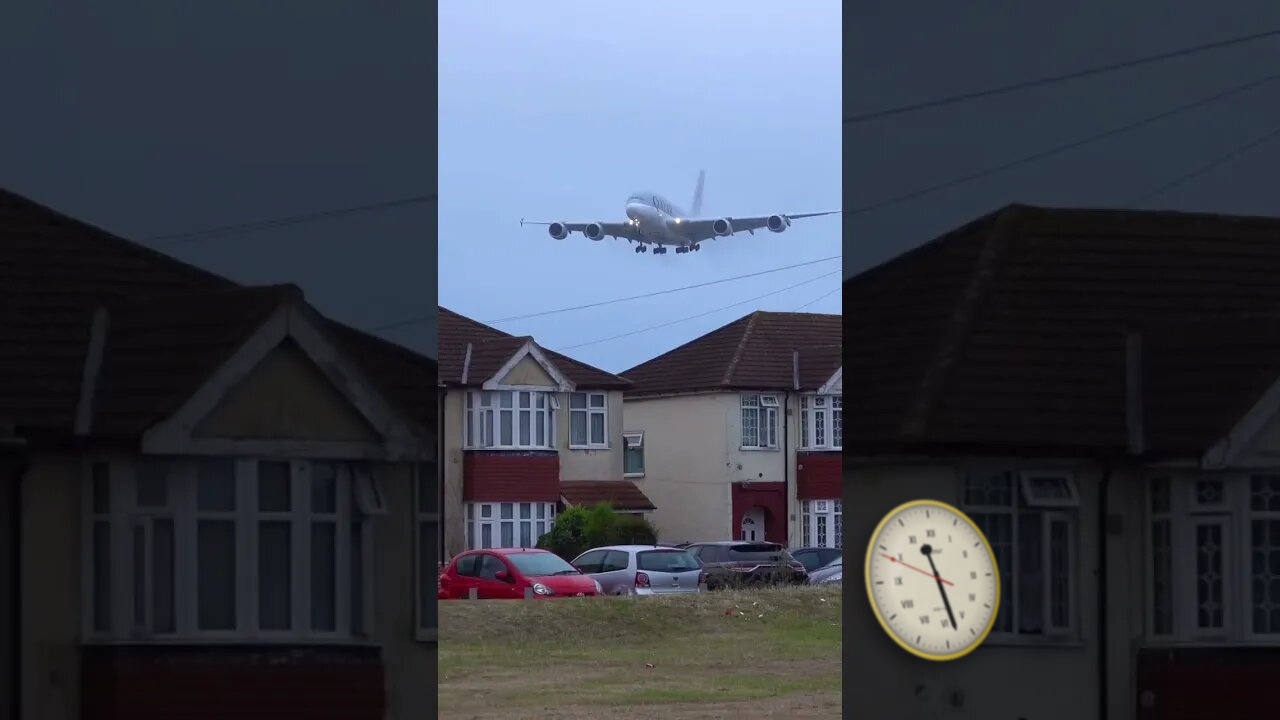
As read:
**11:27:49**
